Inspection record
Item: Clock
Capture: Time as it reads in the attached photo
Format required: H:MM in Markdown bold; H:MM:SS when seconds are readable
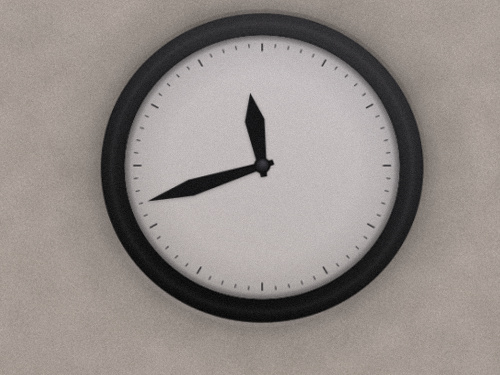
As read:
**11:42**
